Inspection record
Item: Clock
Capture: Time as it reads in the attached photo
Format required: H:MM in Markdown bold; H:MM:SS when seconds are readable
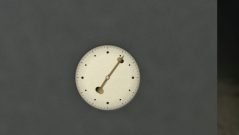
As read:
**7:06**
